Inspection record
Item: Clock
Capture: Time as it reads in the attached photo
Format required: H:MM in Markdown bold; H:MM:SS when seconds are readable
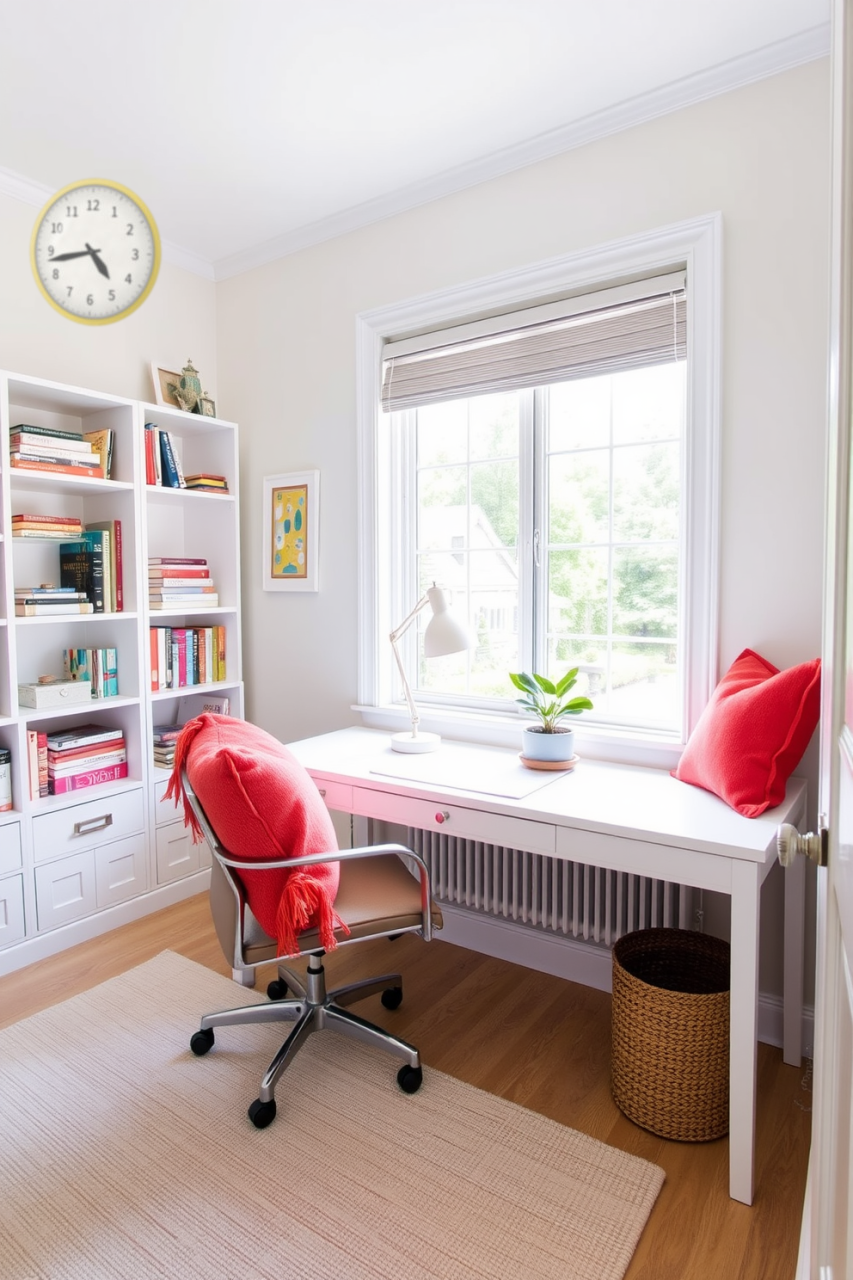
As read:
**4:43**
